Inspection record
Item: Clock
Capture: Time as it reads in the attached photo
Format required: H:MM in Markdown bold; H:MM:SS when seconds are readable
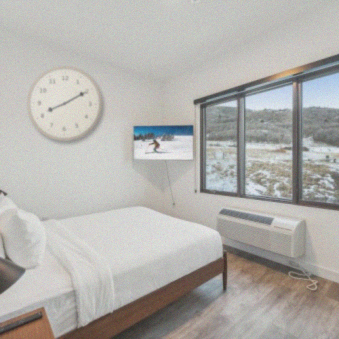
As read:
**8:10**
